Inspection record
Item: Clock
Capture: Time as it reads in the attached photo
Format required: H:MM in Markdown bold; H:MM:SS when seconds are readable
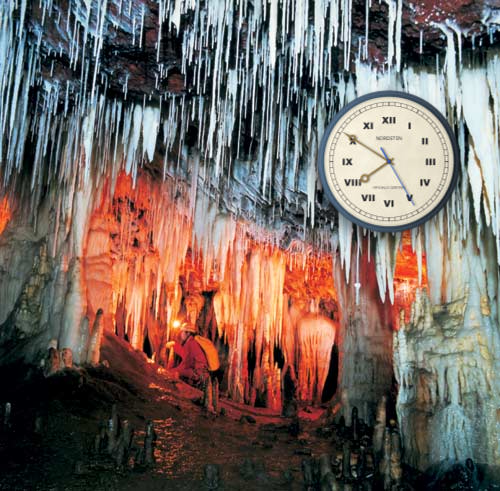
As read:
**7:50:25**
